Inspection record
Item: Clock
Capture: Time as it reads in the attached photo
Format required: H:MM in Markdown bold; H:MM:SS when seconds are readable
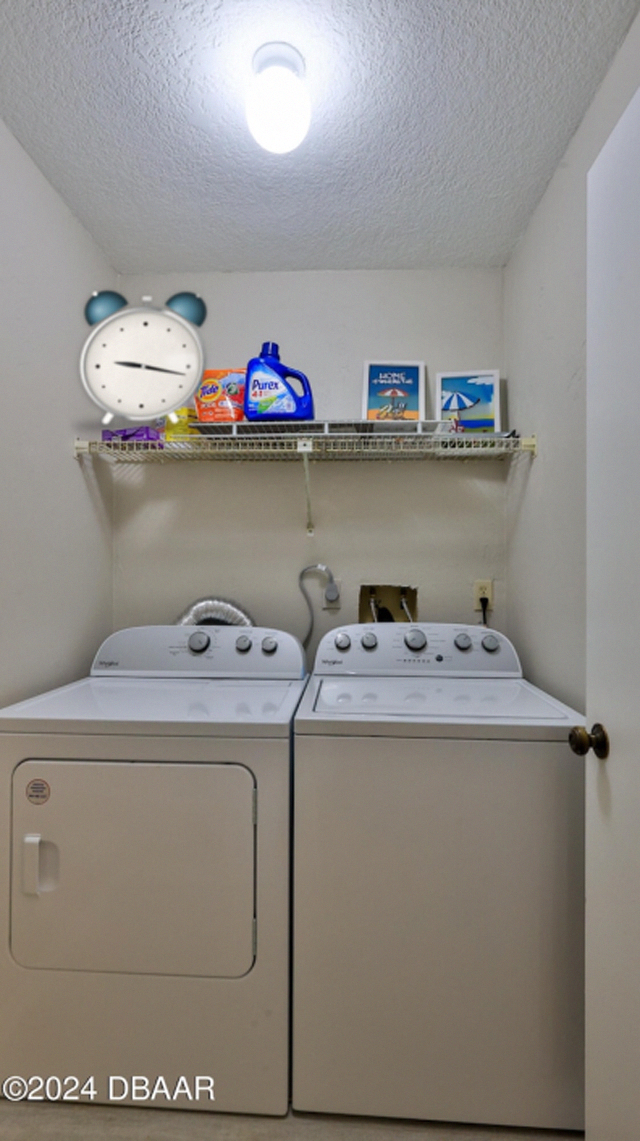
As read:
**9:17**
